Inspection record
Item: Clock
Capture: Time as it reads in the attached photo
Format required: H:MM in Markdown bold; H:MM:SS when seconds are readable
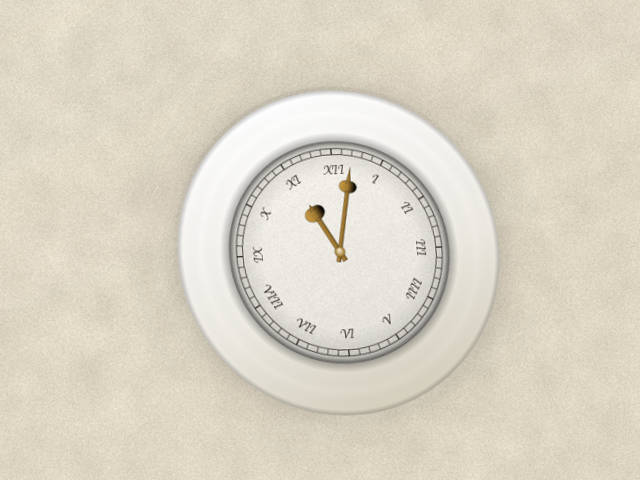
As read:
**11:02**
